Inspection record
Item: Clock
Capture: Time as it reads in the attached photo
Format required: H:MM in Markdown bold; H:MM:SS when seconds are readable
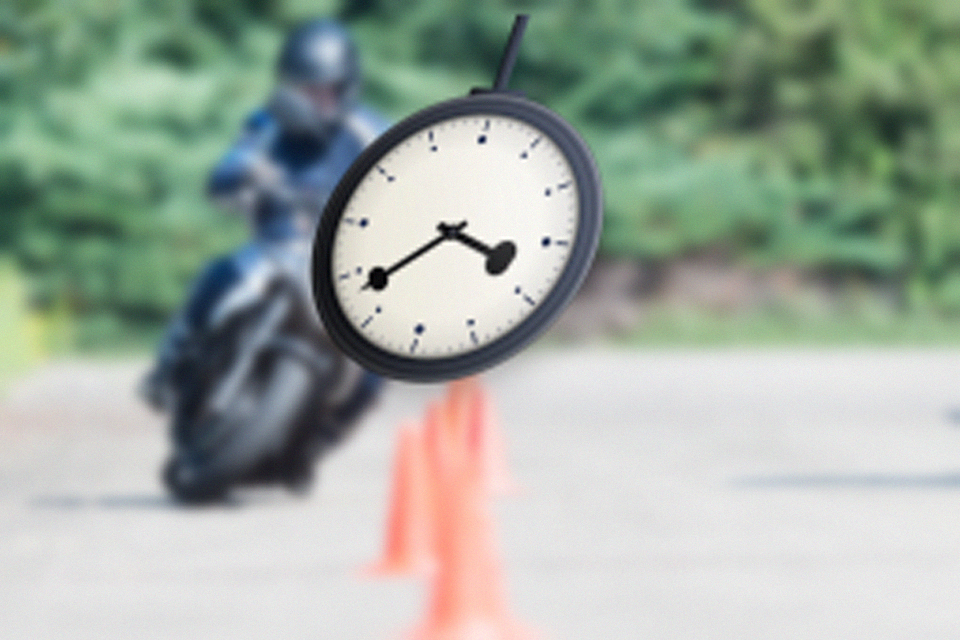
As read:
**3:38**
